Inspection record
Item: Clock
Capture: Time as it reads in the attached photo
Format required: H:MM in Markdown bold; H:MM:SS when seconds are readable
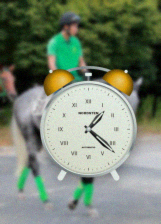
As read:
**1:22**
